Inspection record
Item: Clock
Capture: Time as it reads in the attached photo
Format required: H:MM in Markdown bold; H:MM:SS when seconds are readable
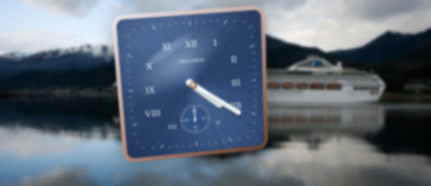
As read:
**4:21**
